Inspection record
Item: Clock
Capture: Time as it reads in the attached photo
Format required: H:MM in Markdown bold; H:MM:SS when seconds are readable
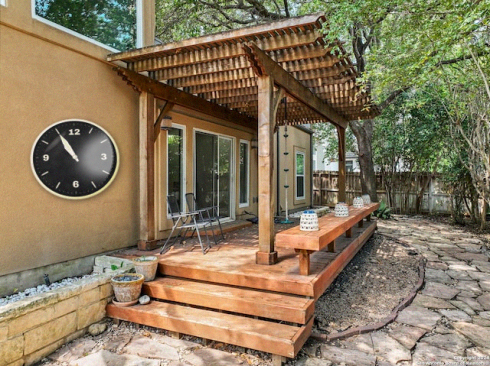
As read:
**10:55**
